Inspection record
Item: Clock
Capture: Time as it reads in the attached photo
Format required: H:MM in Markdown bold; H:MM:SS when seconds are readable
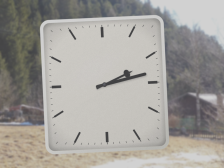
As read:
**2:13**
